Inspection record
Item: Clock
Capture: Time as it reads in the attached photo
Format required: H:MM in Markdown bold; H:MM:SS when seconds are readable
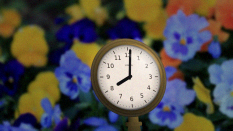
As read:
**8:01**
